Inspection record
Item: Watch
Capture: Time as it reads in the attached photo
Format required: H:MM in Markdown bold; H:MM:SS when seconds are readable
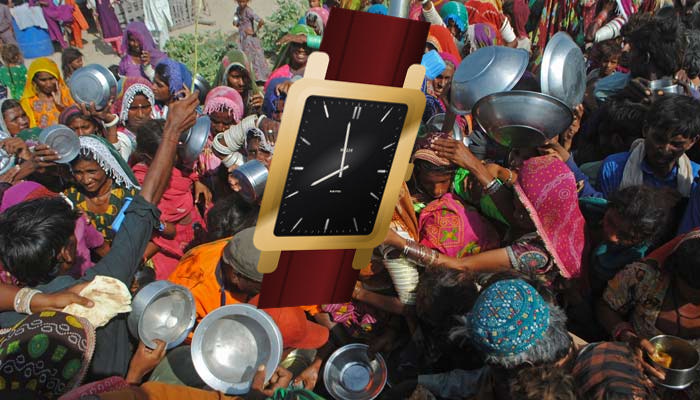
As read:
**7:59**
